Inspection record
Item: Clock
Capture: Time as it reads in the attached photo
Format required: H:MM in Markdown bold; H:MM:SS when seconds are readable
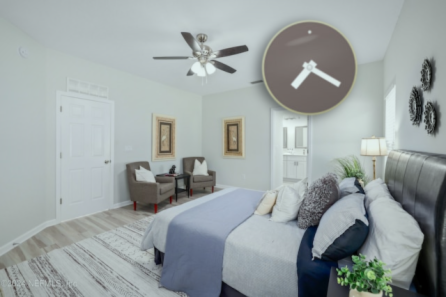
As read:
**7:20**
